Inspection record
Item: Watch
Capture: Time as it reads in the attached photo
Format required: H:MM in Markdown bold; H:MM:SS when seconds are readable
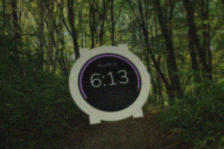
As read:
**6:13**
